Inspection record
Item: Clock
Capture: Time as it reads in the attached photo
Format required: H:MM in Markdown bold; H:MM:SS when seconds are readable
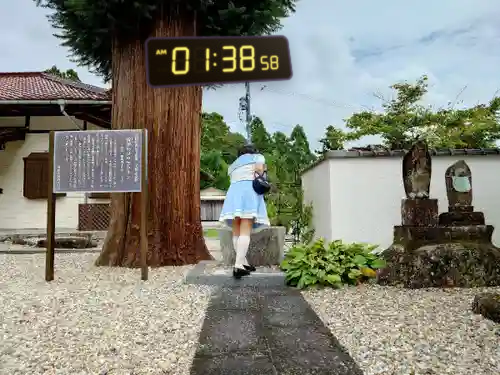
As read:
**1:38:58**
